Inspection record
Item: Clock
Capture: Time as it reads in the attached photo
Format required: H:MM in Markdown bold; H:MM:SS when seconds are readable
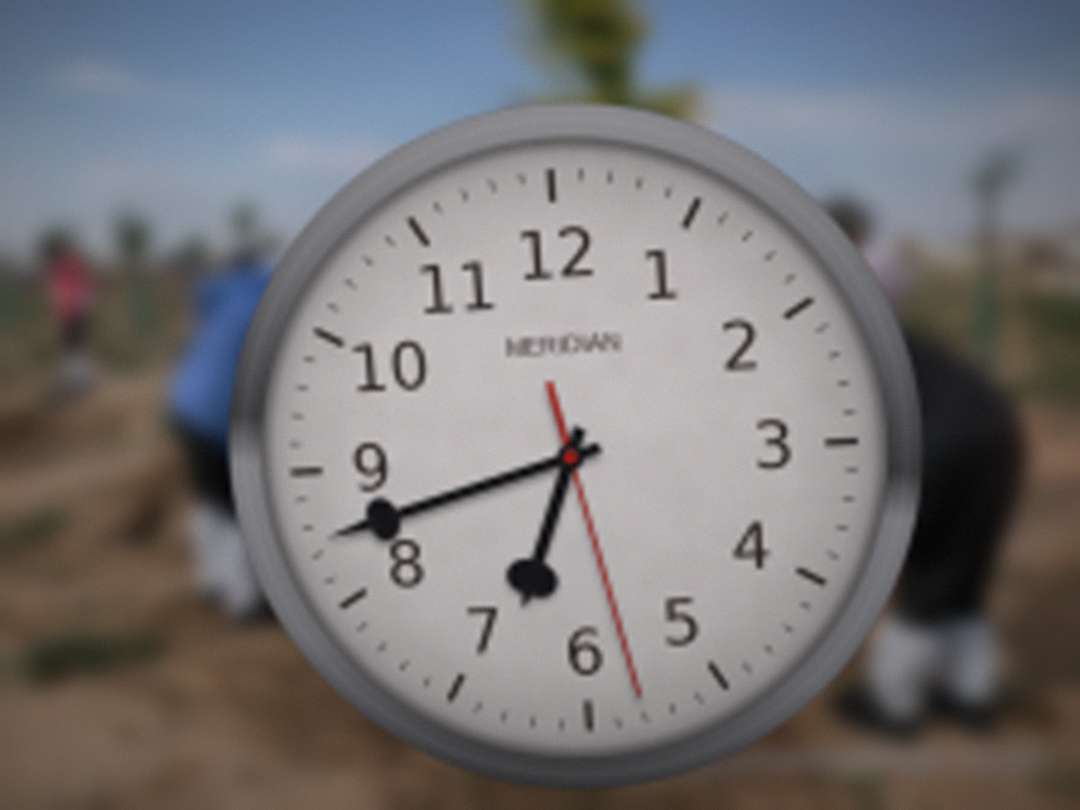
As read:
**6:42:28**
